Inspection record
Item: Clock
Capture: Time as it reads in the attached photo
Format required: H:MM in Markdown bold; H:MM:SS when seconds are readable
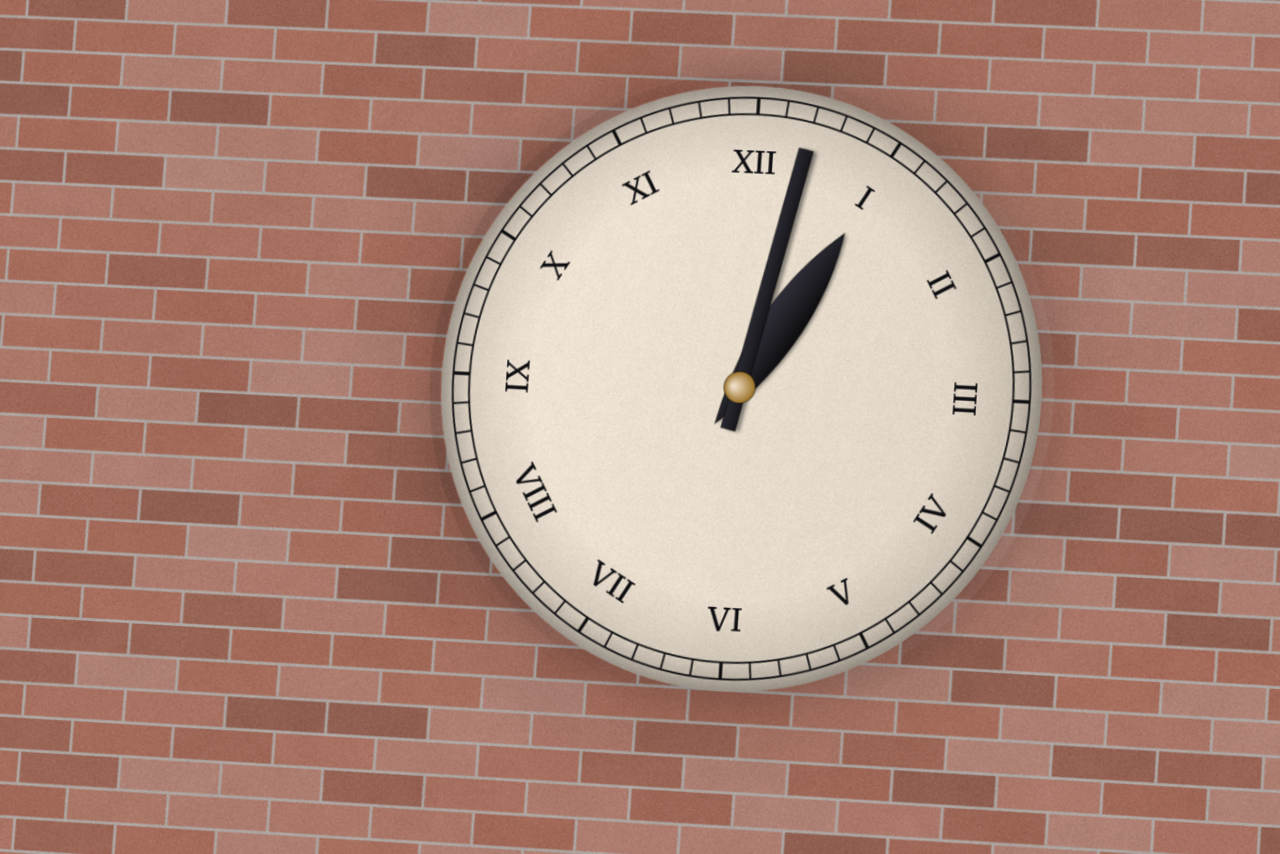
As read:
**1:02**
